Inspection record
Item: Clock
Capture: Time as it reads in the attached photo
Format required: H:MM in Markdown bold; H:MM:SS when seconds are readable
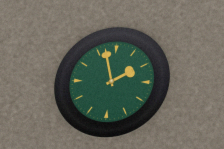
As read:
**1:57**
